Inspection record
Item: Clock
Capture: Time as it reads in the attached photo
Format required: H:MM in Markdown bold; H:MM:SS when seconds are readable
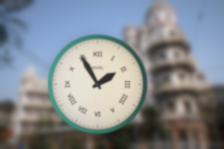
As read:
**1:55**
